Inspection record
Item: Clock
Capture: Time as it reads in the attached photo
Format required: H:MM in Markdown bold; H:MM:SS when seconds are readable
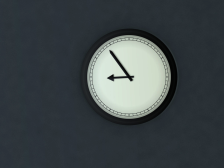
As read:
**8:54**
